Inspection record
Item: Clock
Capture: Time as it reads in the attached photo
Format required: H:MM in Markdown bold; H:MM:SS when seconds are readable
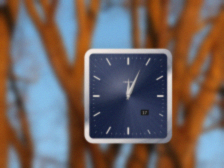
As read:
**12:04**
